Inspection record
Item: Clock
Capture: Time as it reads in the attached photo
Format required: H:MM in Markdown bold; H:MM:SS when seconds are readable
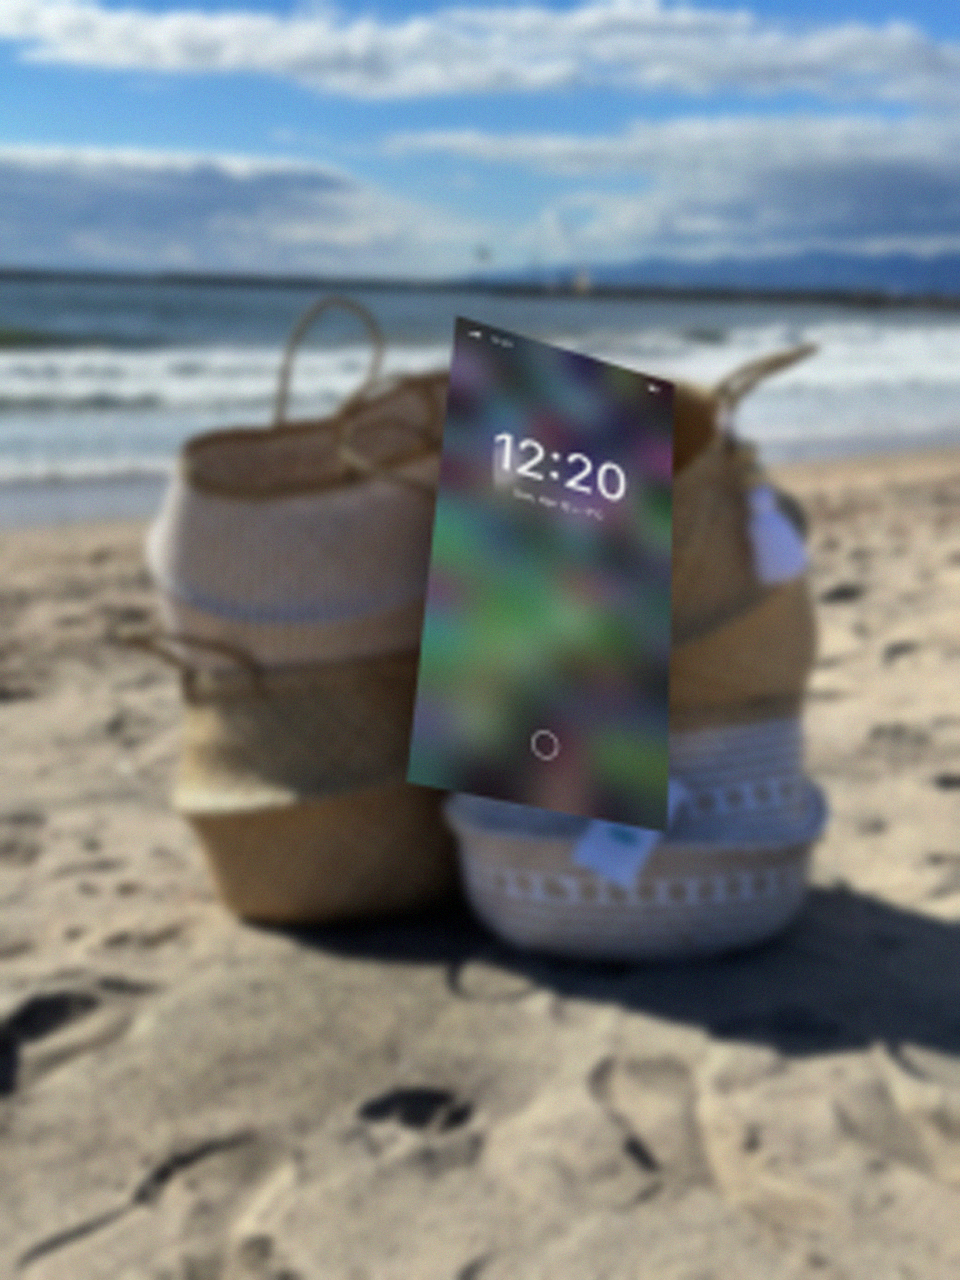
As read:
**12:20**
